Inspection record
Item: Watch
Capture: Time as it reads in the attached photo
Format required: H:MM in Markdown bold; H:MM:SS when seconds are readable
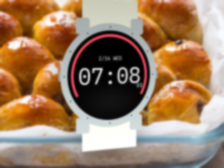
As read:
**7:08**
